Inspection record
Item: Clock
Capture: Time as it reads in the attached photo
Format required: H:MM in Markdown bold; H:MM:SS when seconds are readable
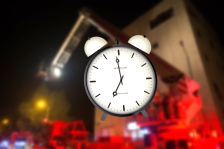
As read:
**6:59**
